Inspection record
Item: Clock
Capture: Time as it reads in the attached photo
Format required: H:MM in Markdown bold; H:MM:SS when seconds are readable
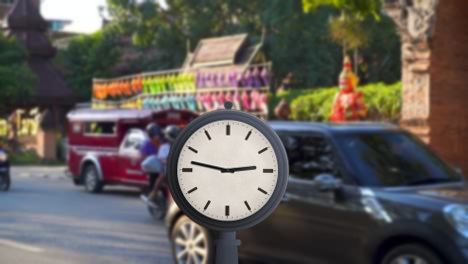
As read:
**2:47**
